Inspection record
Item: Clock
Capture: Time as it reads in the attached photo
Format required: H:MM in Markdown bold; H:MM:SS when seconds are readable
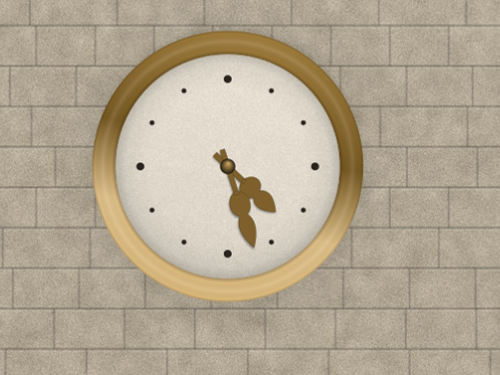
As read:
**4:27**
